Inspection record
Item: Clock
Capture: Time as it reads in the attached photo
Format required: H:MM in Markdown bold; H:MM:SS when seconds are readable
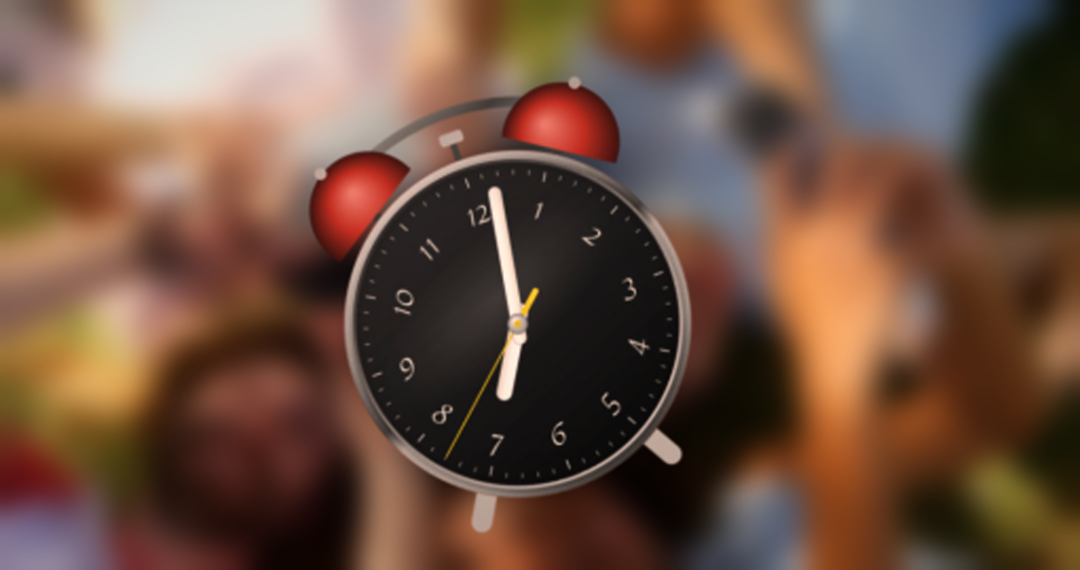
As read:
**7:01:38**
